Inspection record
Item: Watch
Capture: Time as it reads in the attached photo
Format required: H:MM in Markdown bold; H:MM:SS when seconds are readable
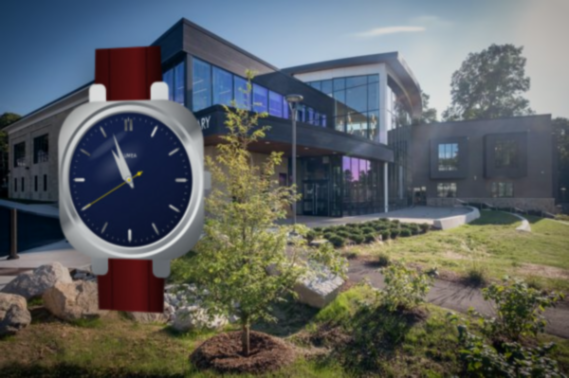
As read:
**10:56:40**
